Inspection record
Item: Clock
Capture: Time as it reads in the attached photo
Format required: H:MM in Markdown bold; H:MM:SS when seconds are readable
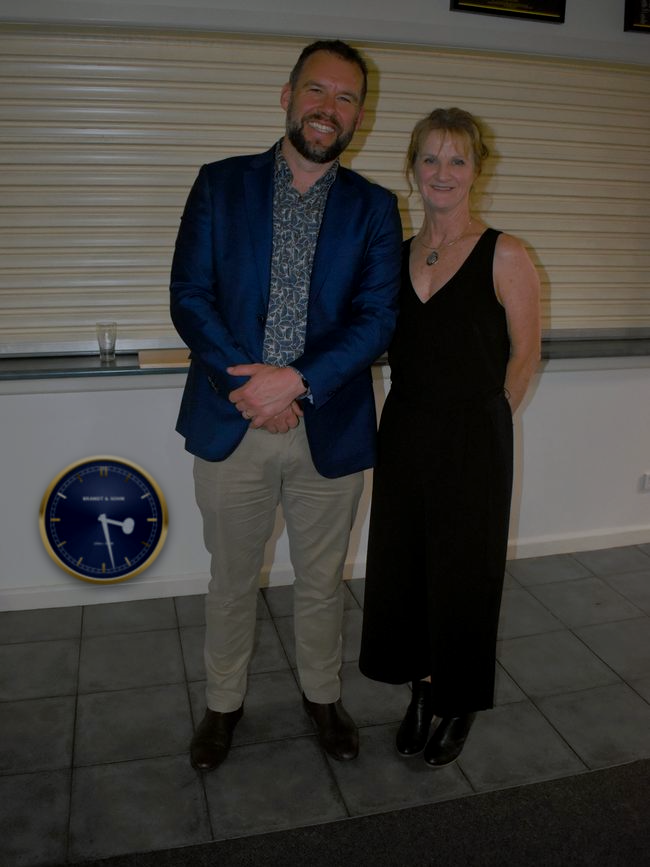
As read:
**3:28**
